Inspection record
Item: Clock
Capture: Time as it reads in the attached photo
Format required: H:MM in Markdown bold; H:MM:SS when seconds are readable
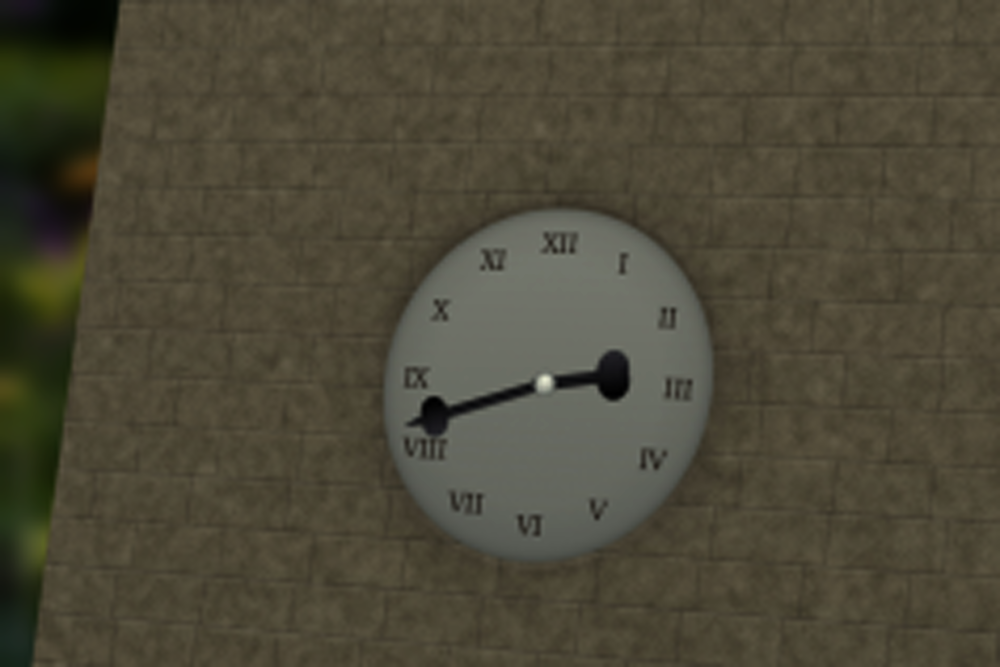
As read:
**2:42**
